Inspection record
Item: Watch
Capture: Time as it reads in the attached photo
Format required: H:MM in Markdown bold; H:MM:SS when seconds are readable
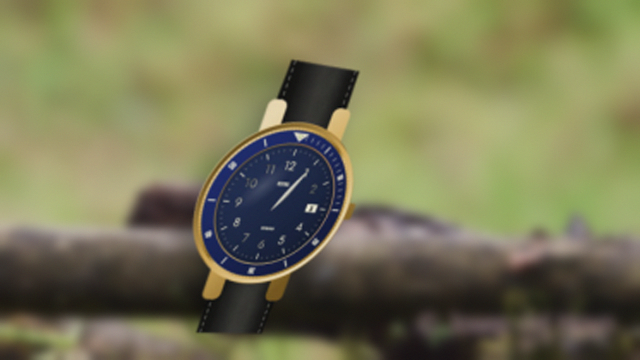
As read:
**1:05**
